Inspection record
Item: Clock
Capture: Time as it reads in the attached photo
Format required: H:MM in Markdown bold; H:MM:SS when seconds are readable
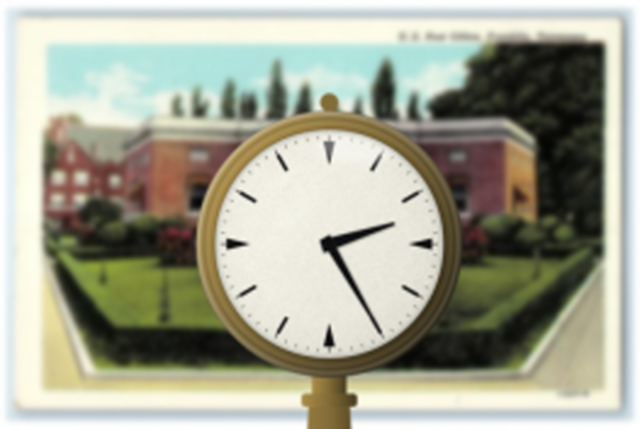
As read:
**2:25**
